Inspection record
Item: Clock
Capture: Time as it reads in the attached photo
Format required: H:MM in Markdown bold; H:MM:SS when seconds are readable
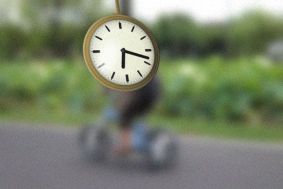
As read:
**6:18**
